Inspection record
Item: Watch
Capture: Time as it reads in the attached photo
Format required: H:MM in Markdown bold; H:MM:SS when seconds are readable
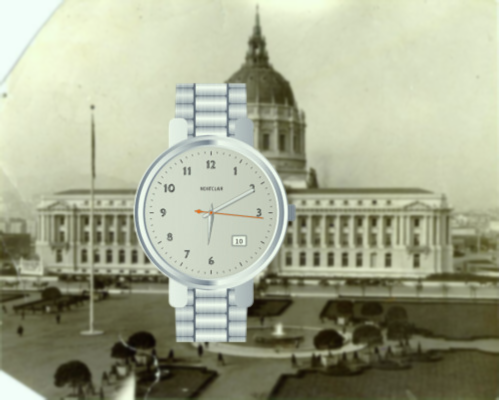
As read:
**6:10:16**
